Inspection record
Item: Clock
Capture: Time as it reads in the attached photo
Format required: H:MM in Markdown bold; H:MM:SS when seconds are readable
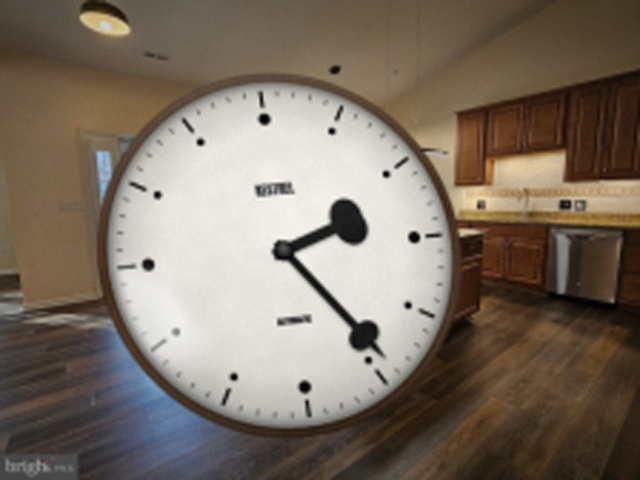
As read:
**2:24**
